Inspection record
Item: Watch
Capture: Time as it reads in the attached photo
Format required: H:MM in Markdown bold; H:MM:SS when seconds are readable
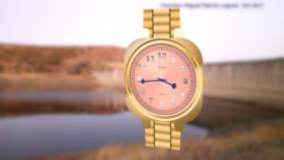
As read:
**3:44**
